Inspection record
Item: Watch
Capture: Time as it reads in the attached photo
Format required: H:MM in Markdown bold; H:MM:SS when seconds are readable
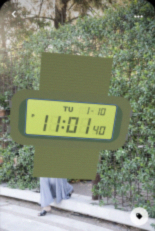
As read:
**11:01**
